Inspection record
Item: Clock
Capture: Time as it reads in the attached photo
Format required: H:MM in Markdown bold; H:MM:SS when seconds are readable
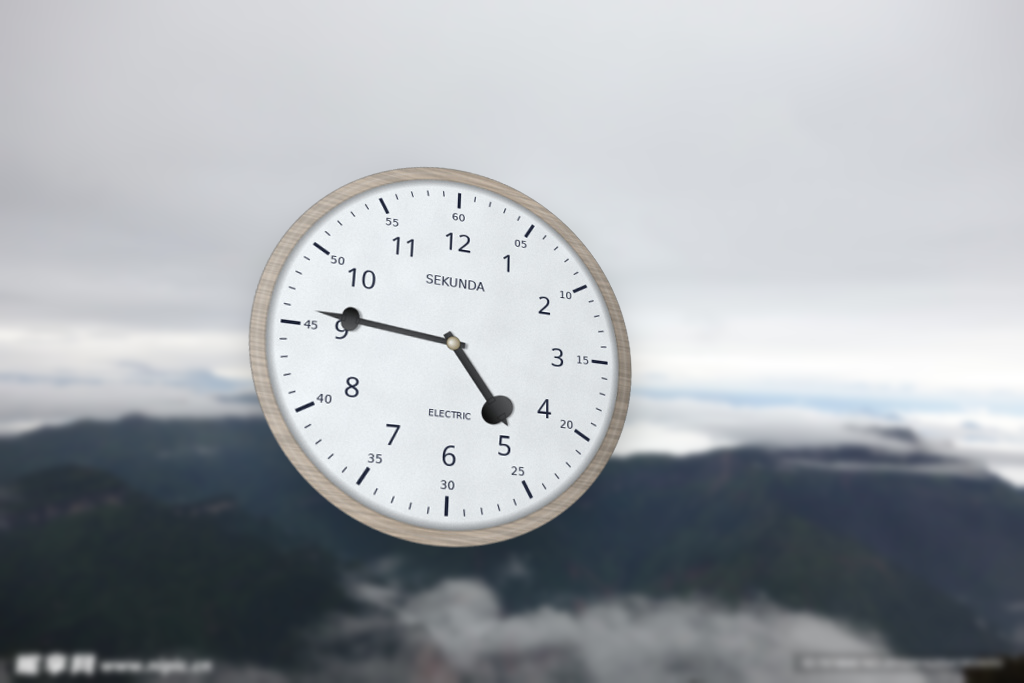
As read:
**4:46**
